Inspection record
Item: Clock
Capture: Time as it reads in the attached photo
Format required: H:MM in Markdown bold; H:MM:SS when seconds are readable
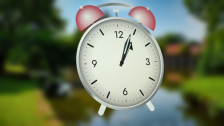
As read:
**1:04**
